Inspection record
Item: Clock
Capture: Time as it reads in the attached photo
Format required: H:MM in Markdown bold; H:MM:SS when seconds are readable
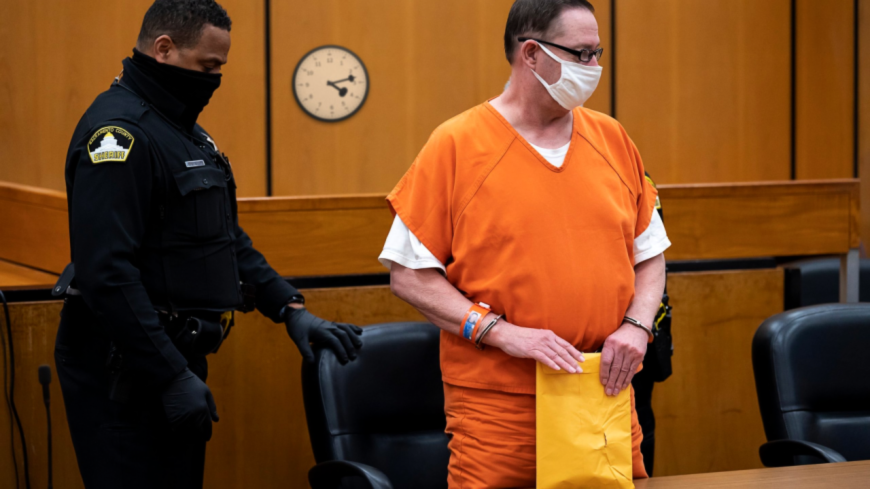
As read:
**4:13**
